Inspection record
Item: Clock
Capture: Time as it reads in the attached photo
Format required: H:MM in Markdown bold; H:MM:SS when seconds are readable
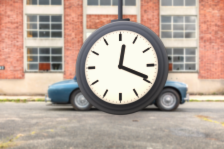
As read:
**12:19**
